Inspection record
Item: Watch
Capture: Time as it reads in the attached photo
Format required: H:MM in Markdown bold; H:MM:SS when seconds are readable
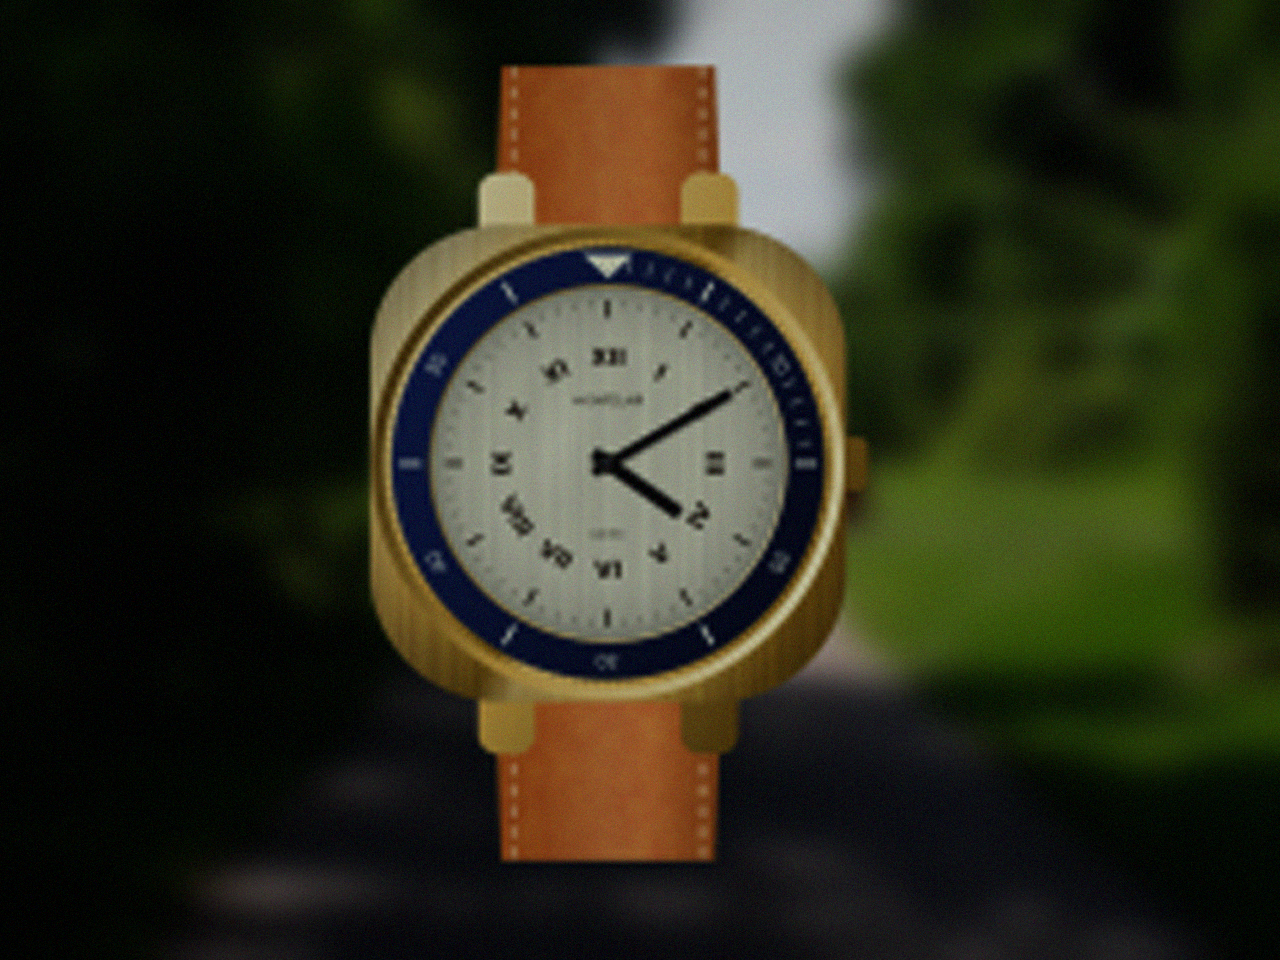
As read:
**4:10**
